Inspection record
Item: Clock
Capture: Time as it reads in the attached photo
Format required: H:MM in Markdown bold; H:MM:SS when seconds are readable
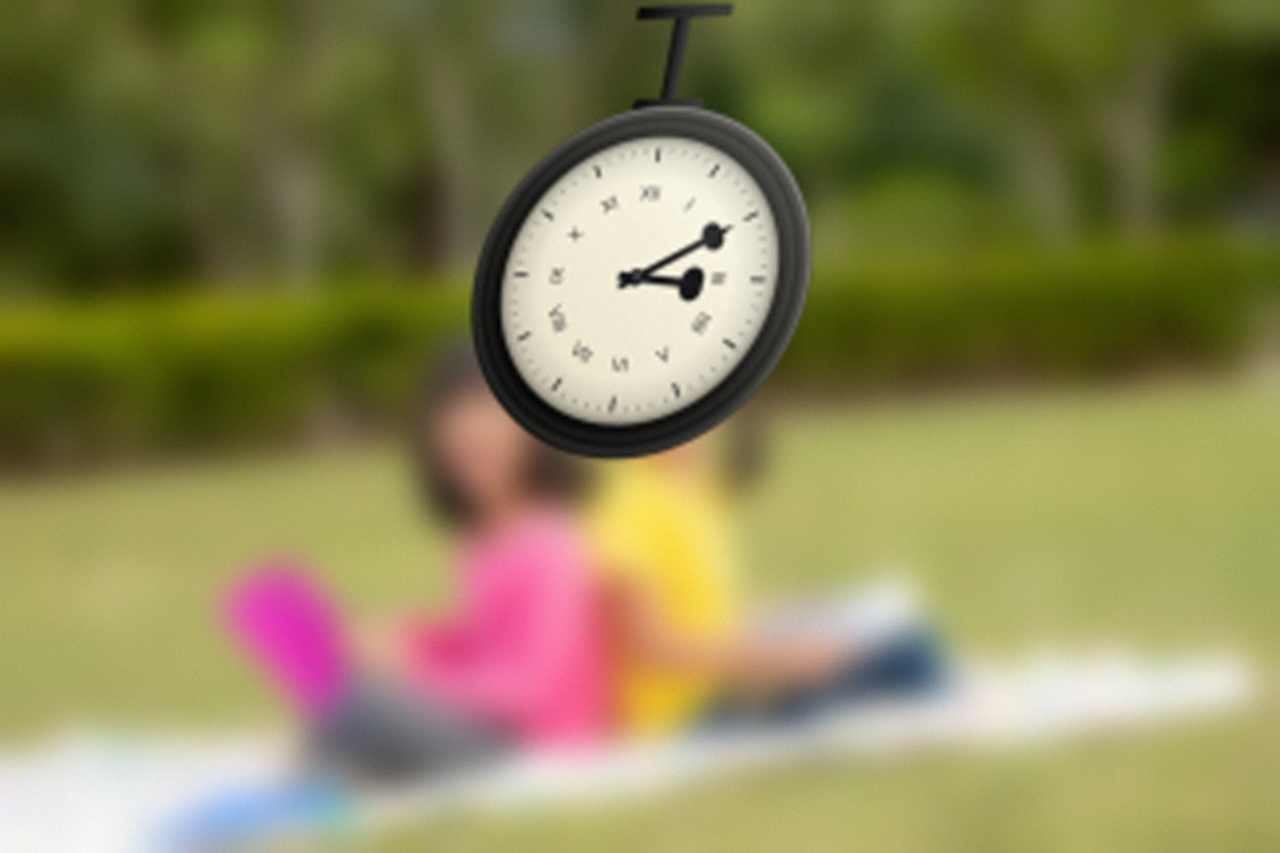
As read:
**3:10**
